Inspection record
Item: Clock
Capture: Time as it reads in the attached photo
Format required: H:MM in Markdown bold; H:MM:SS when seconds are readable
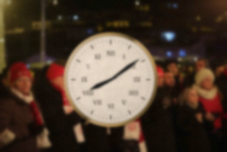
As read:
**8:09**
